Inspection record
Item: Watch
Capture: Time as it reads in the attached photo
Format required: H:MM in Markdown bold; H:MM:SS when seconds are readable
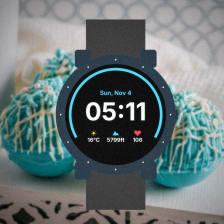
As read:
**5:11**
